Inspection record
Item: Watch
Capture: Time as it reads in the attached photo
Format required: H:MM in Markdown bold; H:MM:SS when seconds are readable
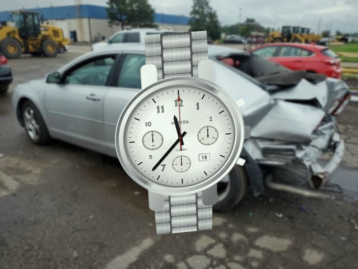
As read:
**11:37**
